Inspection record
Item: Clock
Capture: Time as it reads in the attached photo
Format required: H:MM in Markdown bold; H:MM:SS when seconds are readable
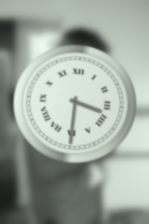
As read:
**3:30**
